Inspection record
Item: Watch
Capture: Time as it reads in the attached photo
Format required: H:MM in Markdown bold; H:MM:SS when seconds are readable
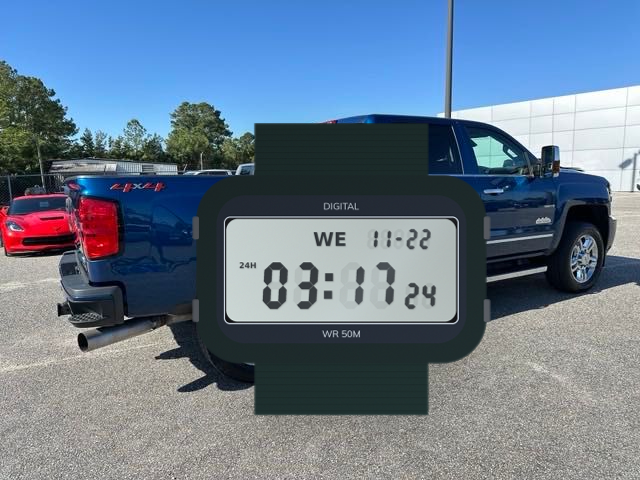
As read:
**3:17:24**
